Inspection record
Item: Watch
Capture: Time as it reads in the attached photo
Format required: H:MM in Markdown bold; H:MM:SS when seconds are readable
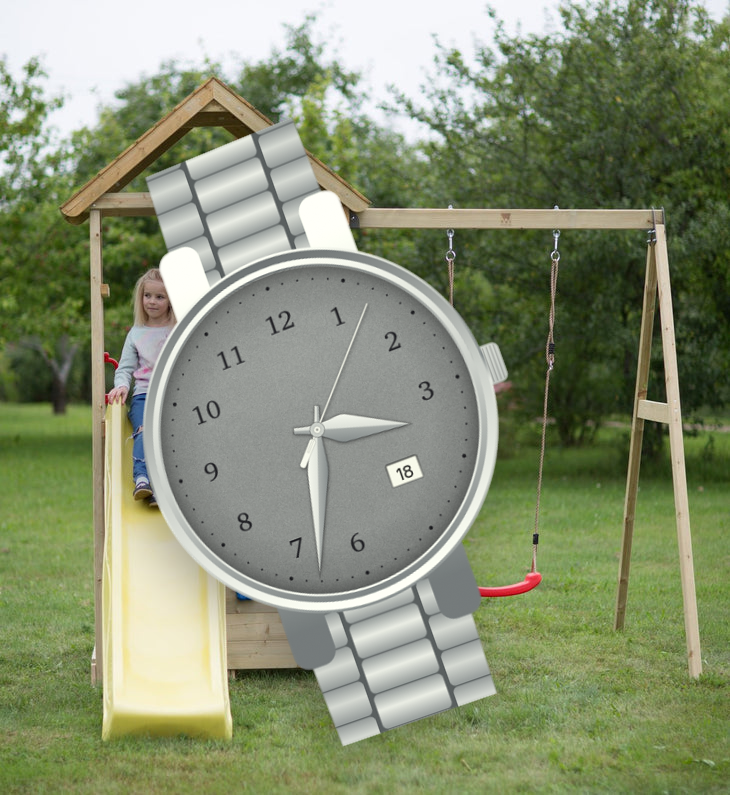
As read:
**3:33:07**
